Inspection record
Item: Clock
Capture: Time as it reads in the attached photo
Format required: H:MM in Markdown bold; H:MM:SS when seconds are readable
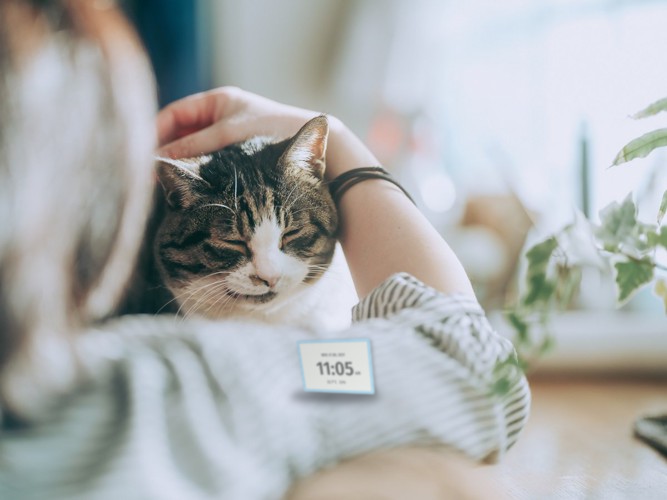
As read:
**11:05**
